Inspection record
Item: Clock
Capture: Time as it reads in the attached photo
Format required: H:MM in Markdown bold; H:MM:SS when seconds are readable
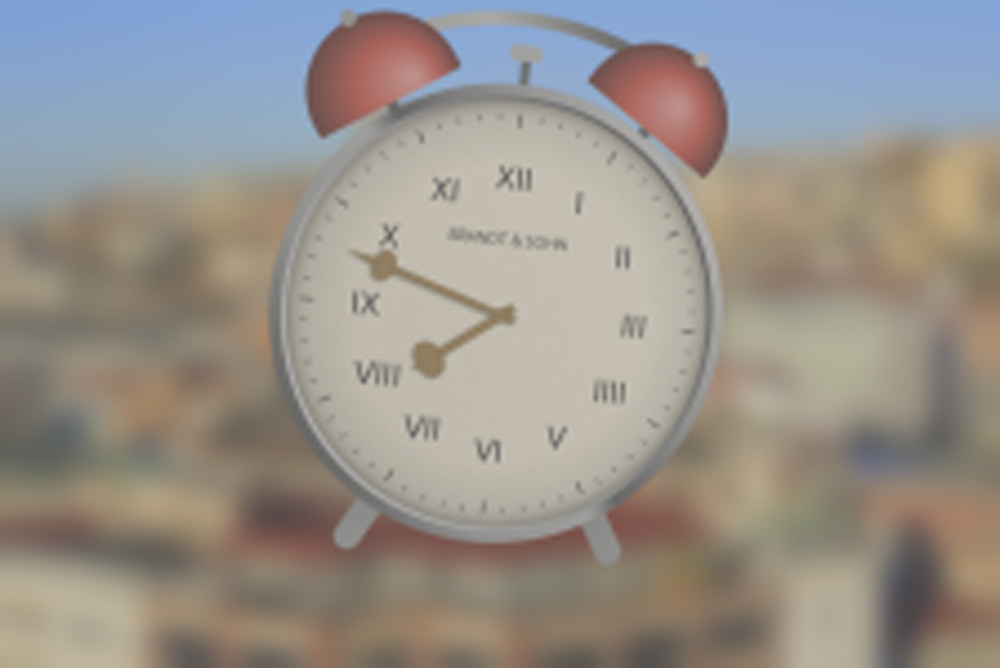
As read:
**7:48**
